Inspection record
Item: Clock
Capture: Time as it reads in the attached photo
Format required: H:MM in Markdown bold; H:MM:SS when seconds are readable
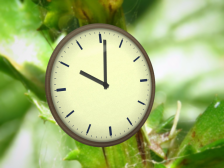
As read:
**10:01**
